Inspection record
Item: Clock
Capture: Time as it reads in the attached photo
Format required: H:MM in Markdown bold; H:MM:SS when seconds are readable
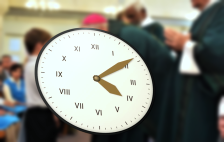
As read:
**4:09**
